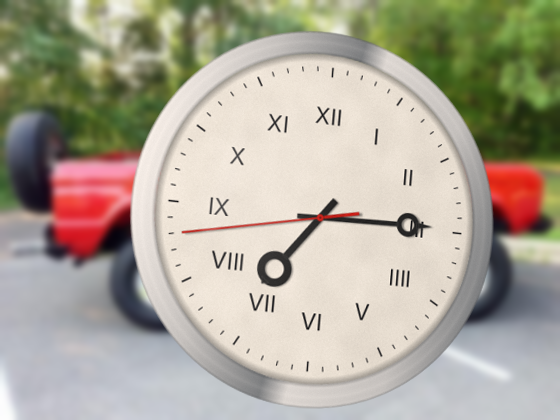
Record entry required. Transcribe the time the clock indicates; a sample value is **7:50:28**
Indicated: **7:14:43**
